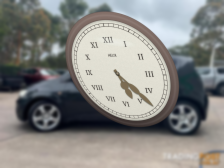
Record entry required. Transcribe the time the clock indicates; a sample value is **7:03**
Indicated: **5:23**
